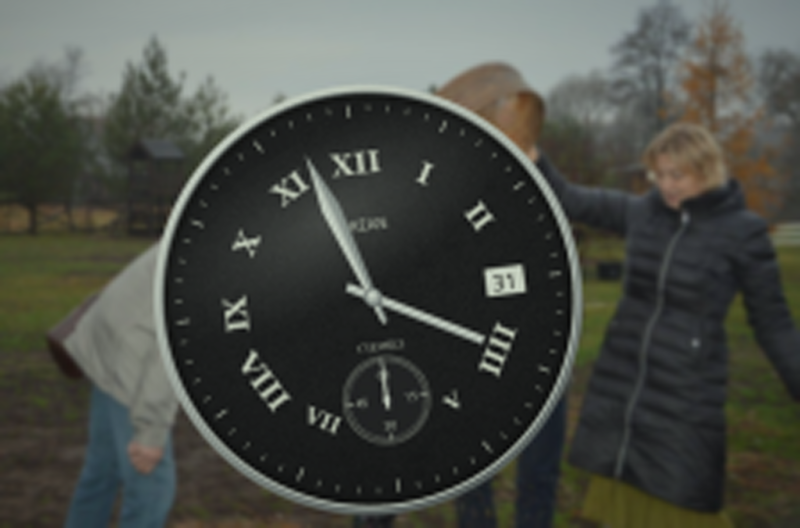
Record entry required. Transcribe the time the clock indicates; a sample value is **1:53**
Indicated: **3:57**
